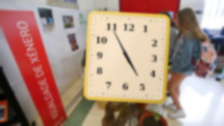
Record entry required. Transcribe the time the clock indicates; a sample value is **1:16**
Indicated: **4:55**
